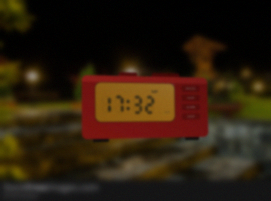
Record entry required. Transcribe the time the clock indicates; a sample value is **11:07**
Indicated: **17:32**
